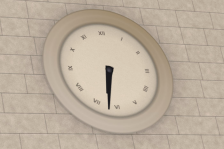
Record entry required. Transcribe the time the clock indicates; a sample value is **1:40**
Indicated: **6:32**
